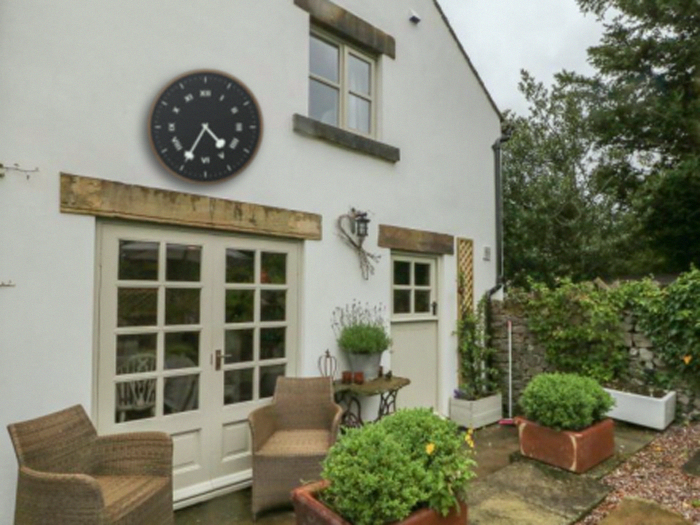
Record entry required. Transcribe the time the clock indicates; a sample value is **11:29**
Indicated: **4:35**
